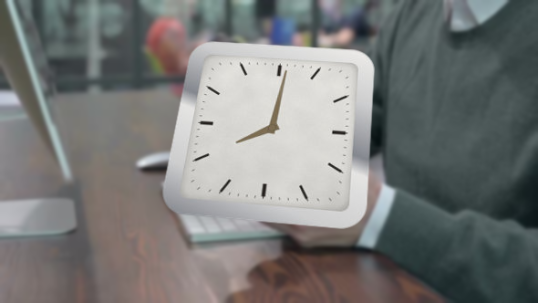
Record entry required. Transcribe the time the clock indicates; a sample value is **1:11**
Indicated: **8:01**
